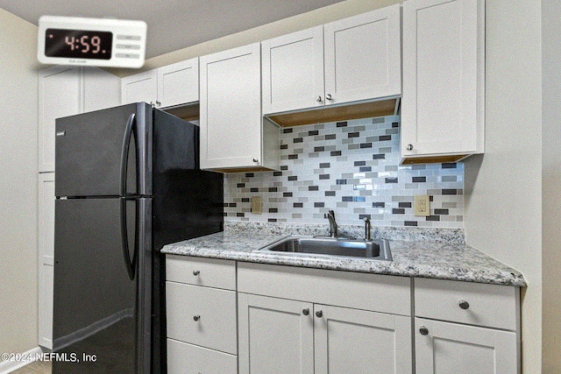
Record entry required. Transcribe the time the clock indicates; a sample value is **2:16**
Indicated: **4:59**
